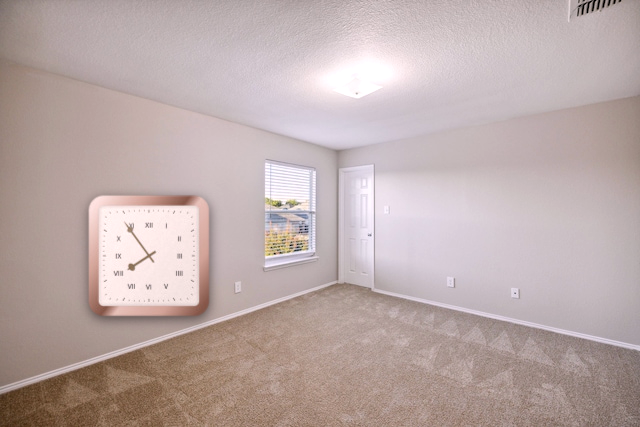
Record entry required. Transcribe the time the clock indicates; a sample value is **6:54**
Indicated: **7:54**
